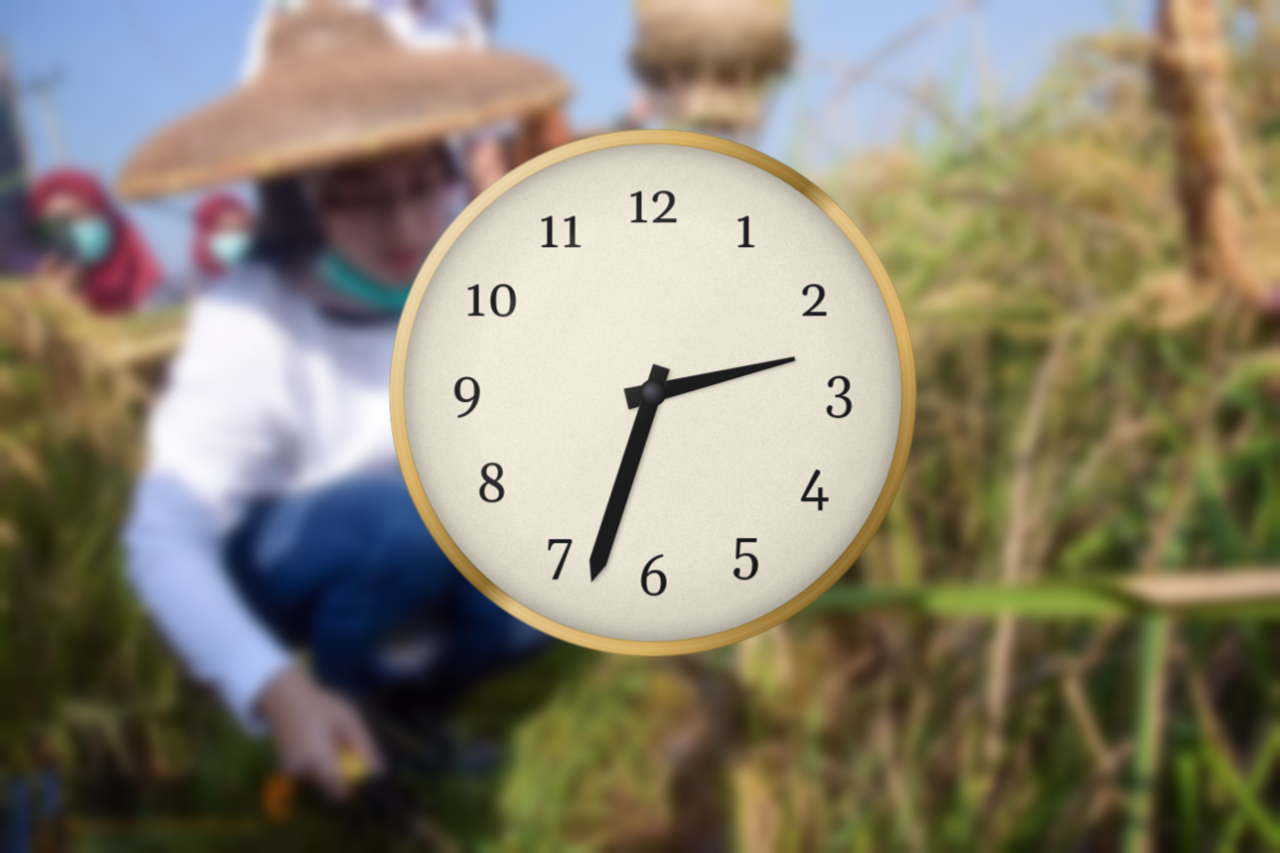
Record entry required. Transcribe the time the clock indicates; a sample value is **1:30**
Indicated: **2:33**
